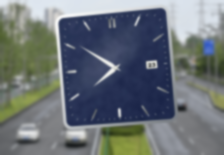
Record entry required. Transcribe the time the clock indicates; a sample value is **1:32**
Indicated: **7:51**
